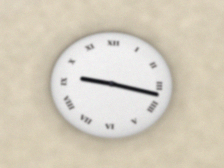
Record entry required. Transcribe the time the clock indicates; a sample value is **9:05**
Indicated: **9:17**
